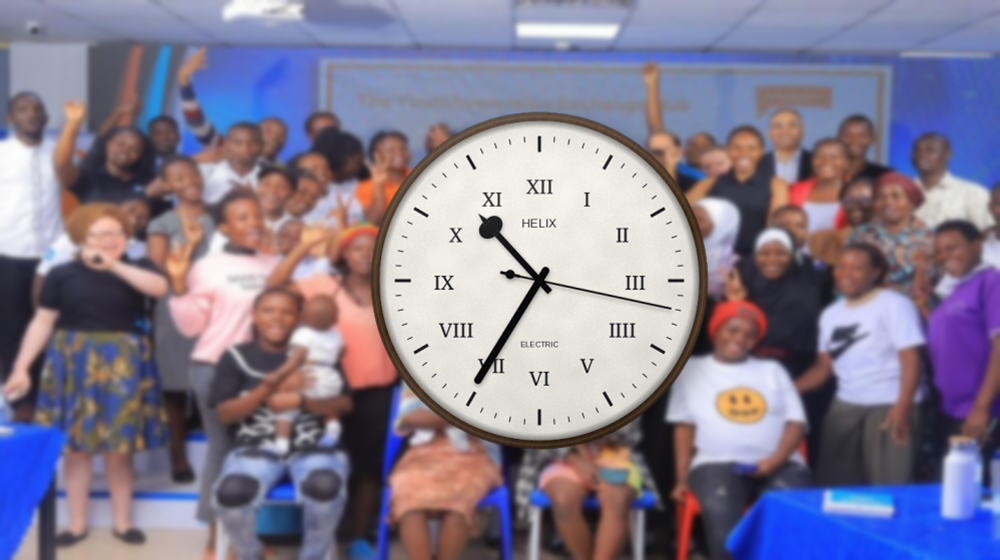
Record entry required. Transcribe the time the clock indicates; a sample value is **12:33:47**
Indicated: **10:35:17**
